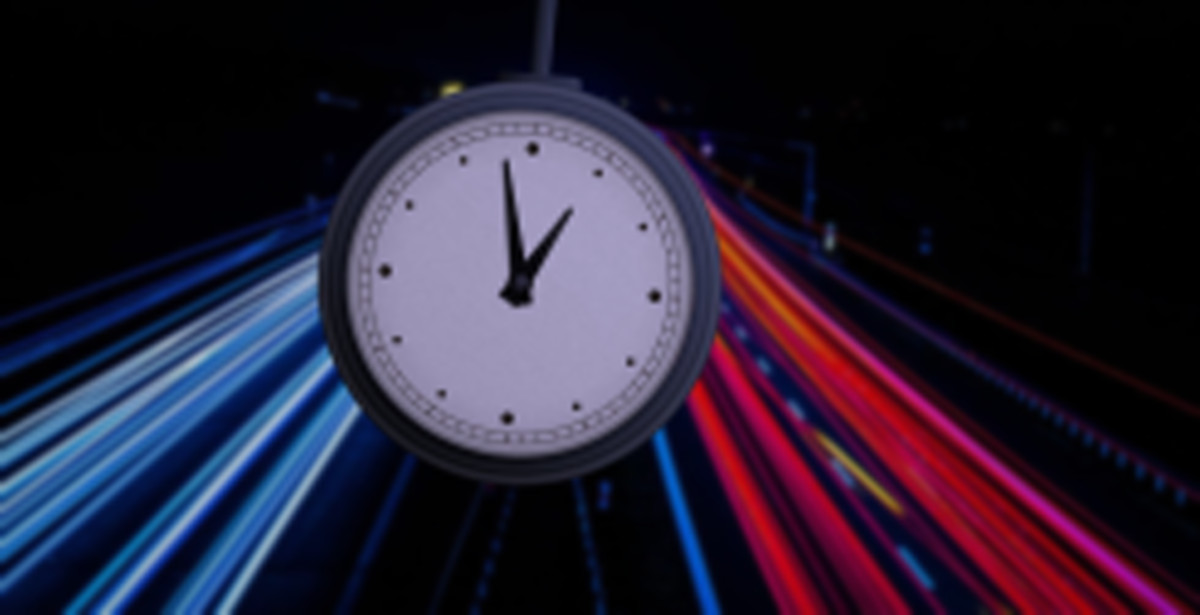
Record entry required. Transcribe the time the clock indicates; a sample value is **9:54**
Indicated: **12:58**
